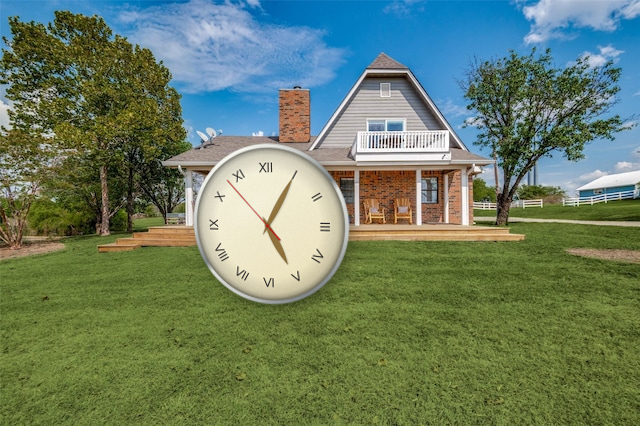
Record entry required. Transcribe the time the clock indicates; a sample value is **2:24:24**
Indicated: **5:04:53**
